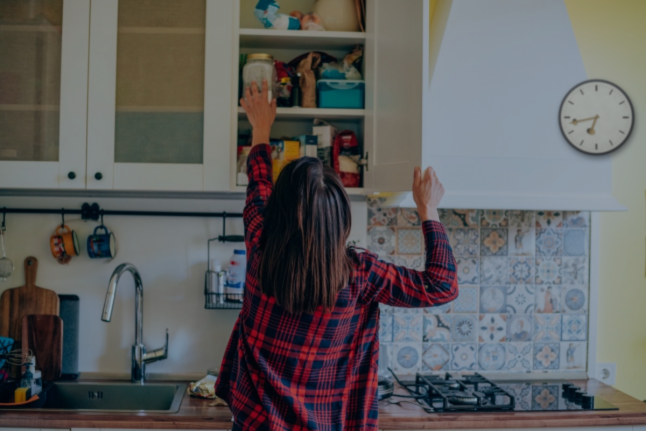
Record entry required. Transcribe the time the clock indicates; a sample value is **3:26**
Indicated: **6:43**
